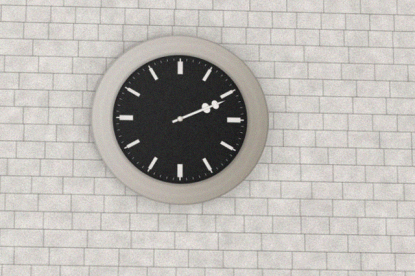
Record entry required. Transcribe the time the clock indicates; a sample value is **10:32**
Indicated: **2:11**
